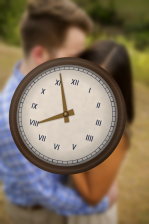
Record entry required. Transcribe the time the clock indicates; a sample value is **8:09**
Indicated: **7:56**
